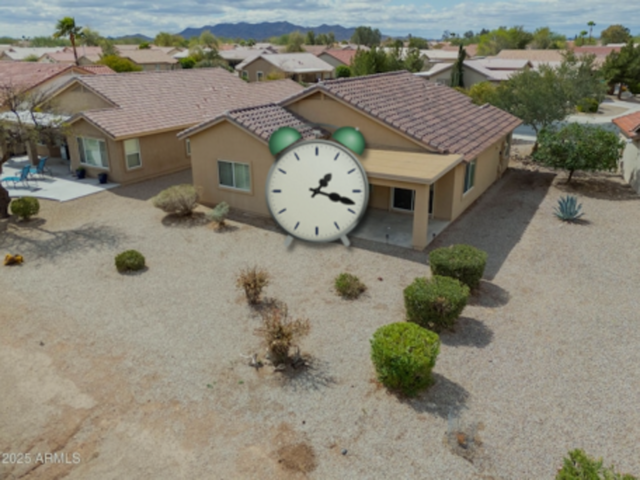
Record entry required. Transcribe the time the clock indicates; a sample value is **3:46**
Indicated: **1:18**
